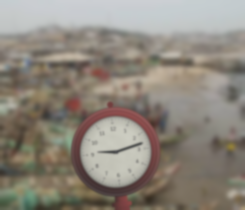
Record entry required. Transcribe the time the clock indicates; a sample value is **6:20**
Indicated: **9:13**
